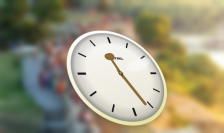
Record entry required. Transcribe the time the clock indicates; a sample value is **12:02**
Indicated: **11:26**
